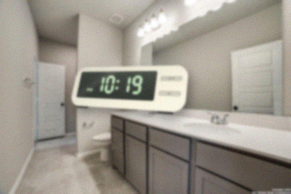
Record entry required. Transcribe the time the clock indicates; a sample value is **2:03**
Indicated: **10:19**
